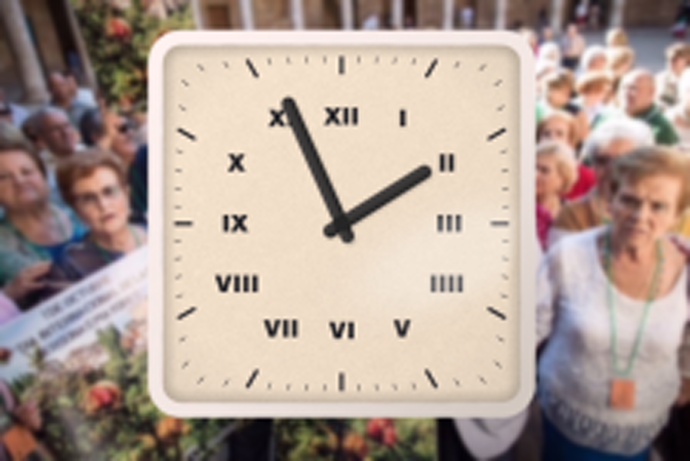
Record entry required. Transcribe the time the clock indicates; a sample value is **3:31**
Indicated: **1:56**
